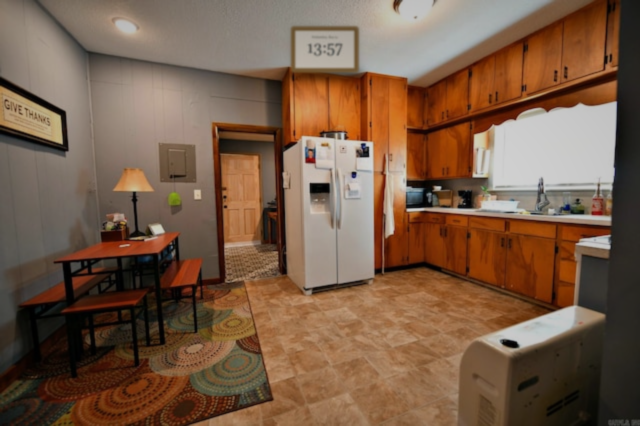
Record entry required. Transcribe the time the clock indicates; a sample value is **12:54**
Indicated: **13:57**
